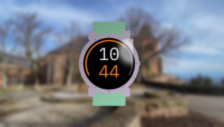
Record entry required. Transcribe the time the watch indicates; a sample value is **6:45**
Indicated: **10:44**
